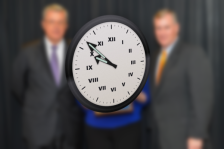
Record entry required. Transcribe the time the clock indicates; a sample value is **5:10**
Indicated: **9:52**
